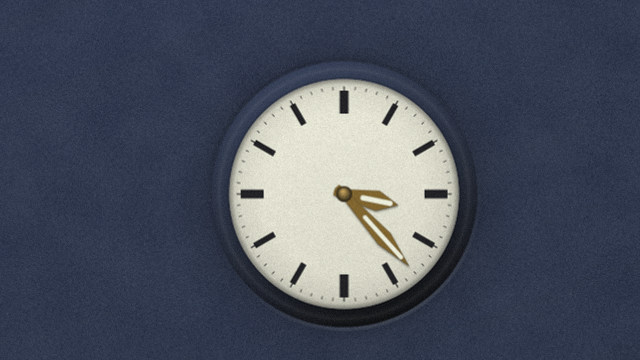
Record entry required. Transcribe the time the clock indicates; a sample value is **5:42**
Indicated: **3:23**
